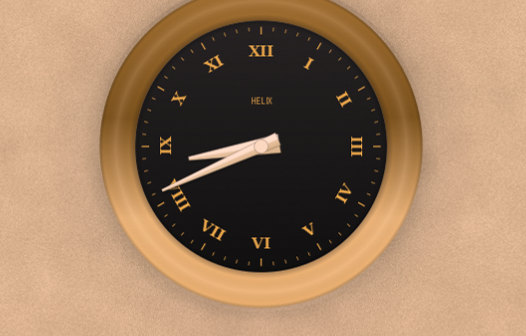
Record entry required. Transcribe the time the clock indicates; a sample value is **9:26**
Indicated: **8:41**
